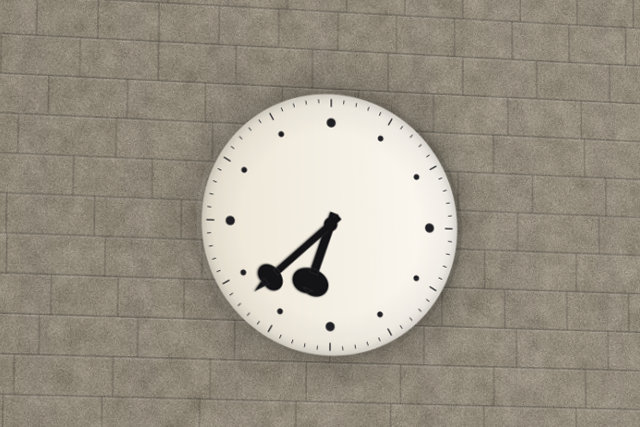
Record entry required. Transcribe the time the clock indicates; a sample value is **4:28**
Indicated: **6:38**
